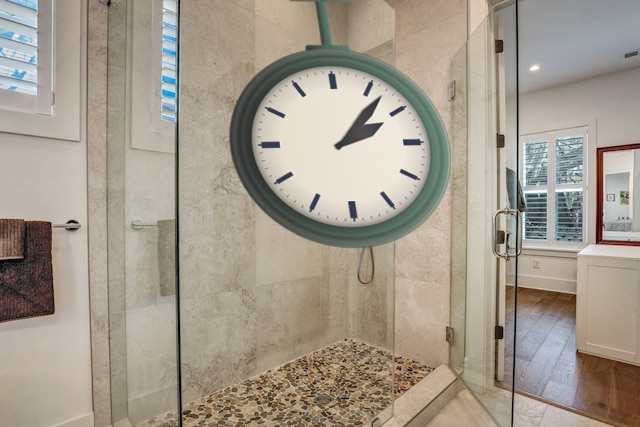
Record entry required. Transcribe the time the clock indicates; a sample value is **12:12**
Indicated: **2:07**
